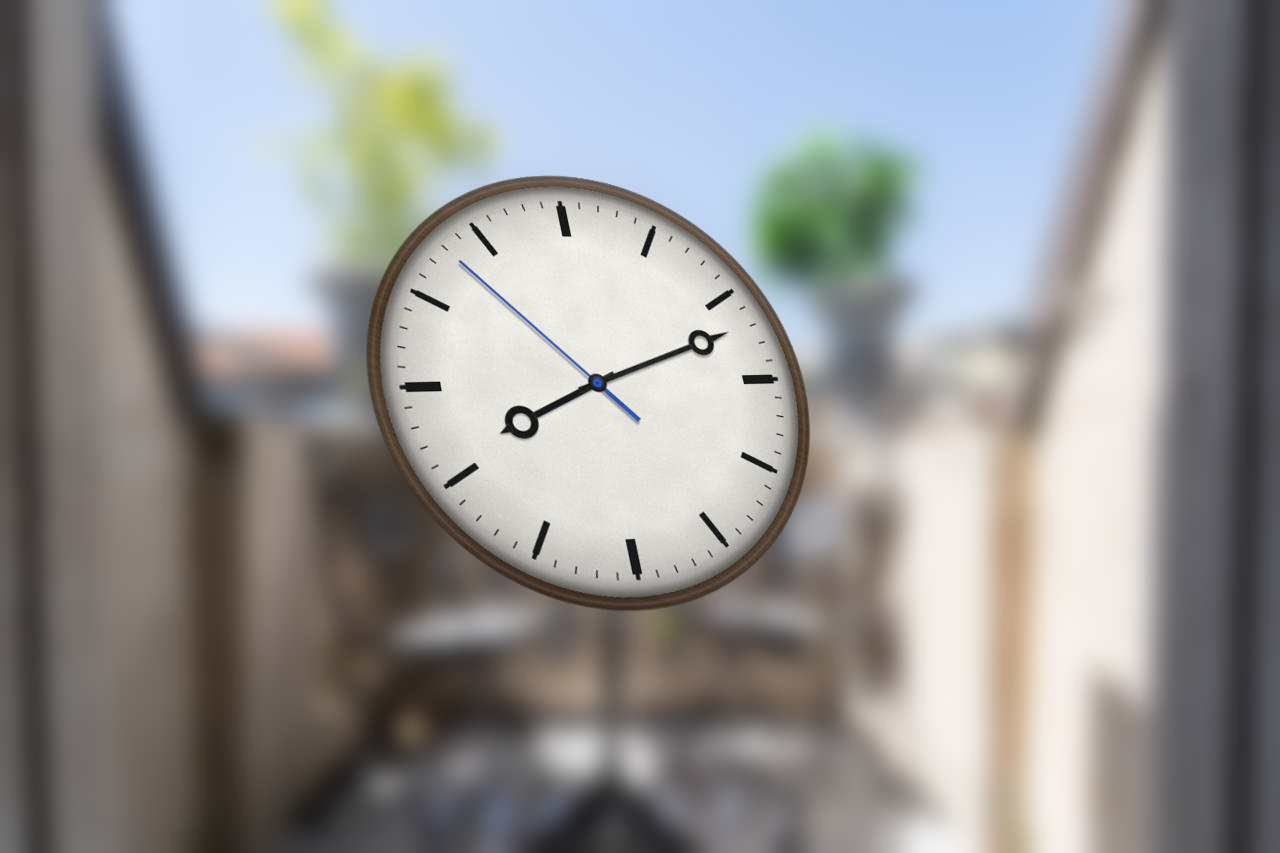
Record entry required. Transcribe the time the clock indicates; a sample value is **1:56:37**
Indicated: **8:11:53**
